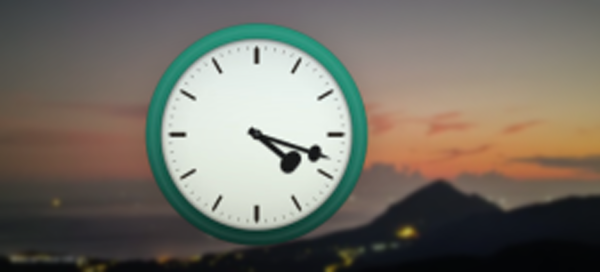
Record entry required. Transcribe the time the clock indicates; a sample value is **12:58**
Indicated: **4:18**
